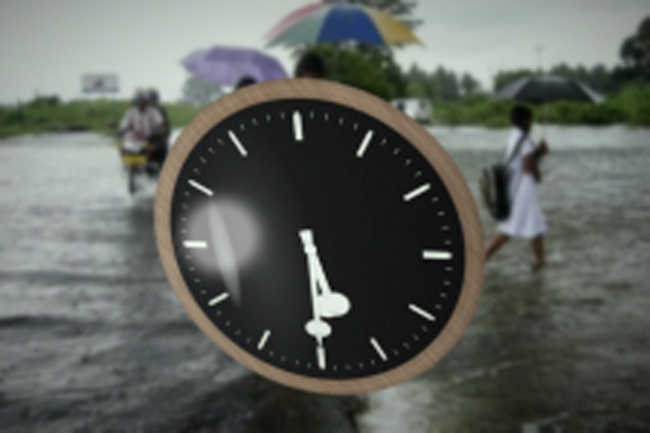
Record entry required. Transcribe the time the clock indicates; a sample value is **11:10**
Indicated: **5:30**
